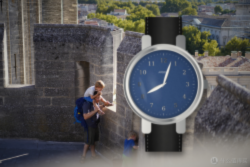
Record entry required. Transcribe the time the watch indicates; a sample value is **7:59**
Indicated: **8:03**
